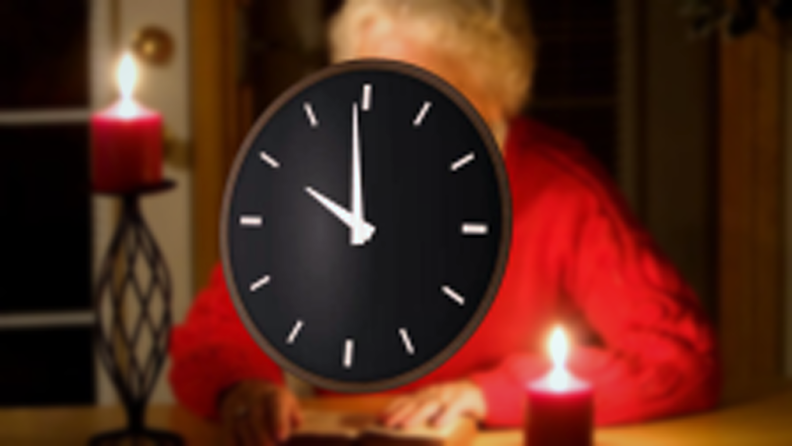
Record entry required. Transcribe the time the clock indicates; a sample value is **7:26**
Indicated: **9:59**
